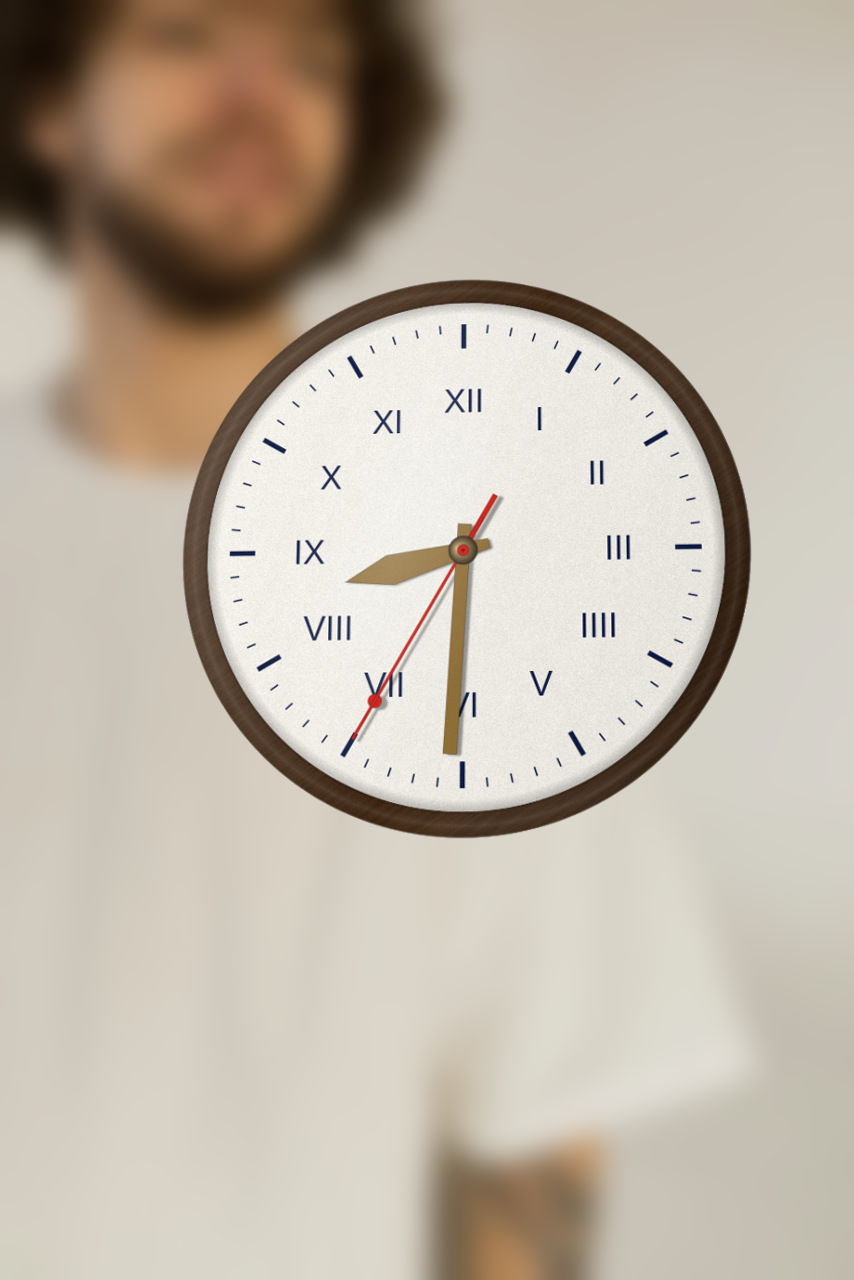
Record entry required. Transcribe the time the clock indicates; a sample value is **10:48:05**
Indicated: **8:30:35**
